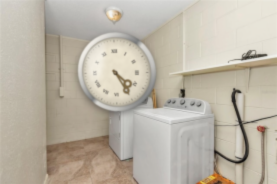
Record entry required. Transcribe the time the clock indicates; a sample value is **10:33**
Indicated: **4:25**
